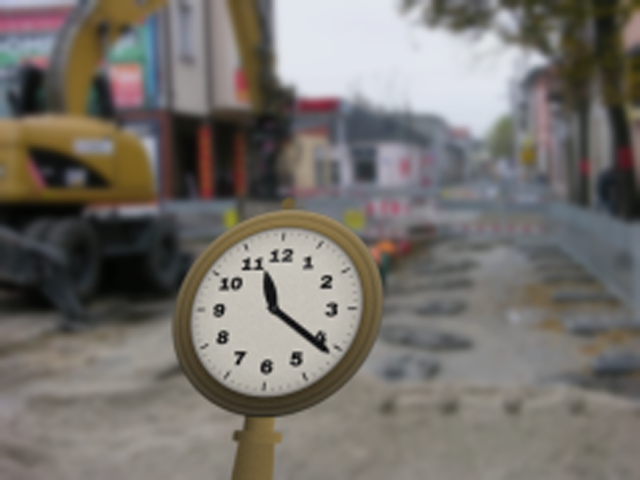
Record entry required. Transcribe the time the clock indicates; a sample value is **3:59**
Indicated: **11:21**
